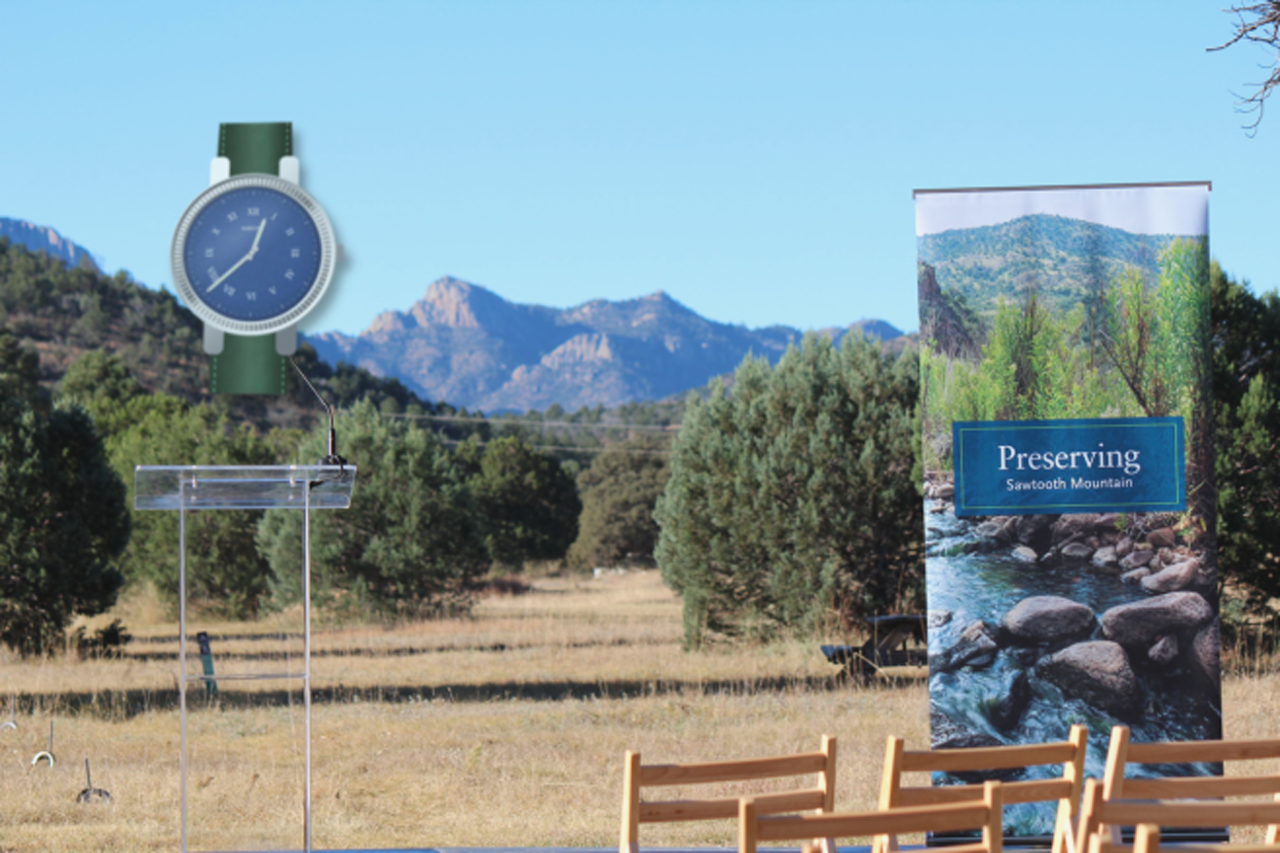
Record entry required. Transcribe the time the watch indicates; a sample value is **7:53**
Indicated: **12:38**
